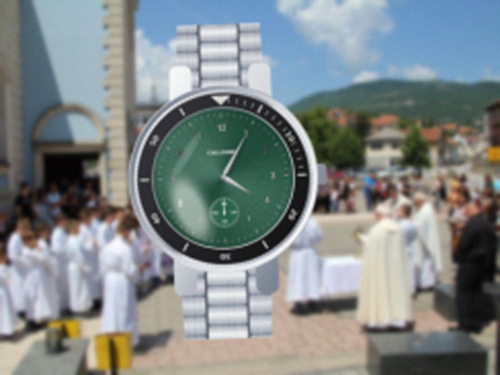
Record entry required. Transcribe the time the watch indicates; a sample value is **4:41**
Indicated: **4:05**
